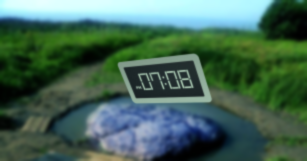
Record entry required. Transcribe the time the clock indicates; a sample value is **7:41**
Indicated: **7:08**
